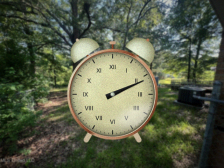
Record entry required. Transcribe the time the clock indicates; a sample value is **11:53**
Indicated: **2:11**
